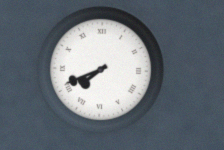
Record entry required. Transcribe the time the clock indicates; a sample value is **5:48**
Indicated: **7:41**
